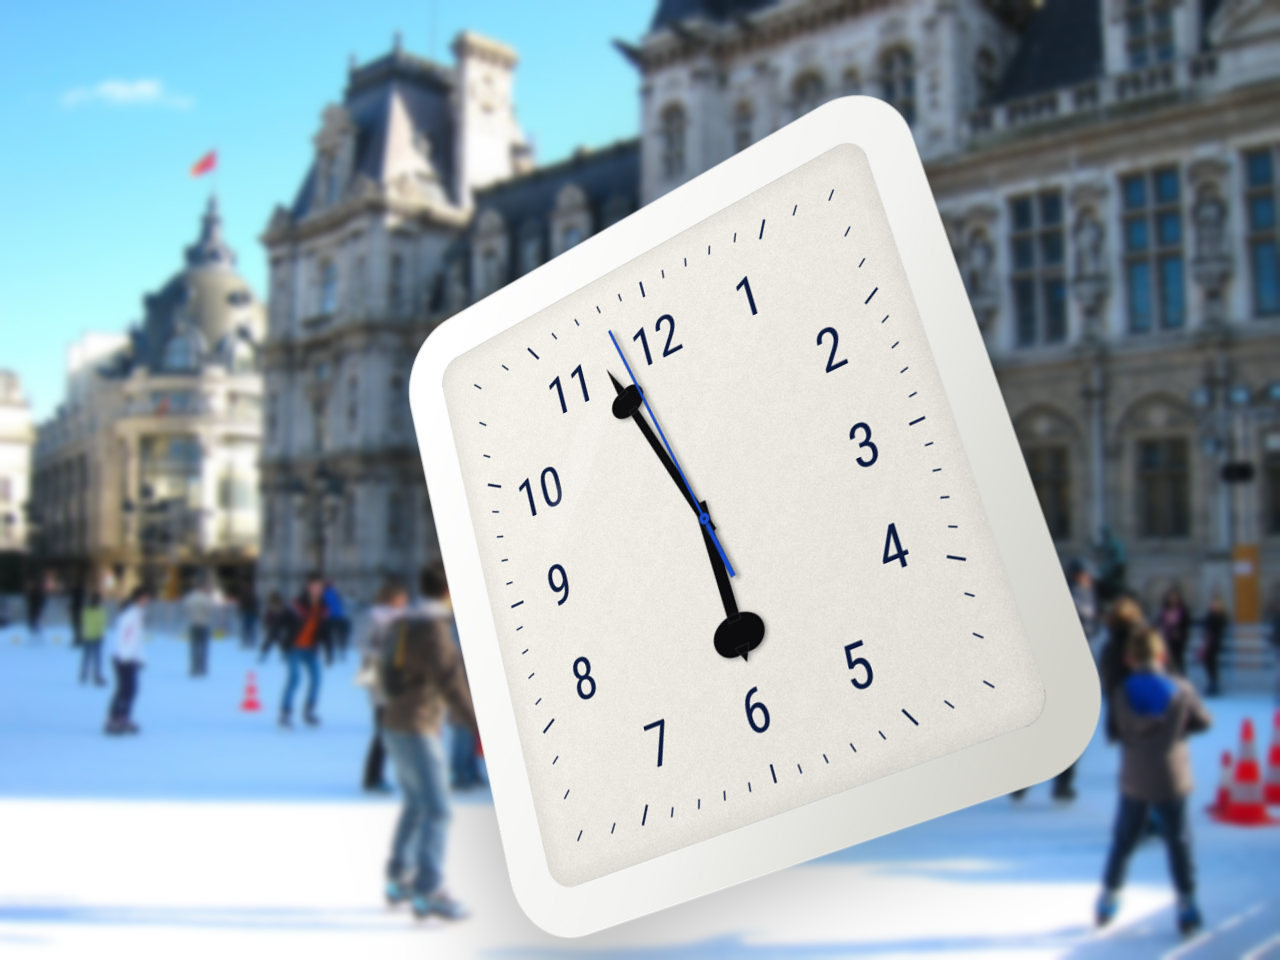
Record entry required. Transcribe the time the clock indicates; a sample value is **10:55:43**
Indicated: **5:56:58**
